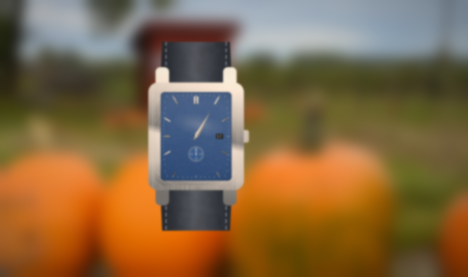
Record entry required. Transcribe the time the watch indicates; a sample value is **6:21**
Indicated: **1:05**
